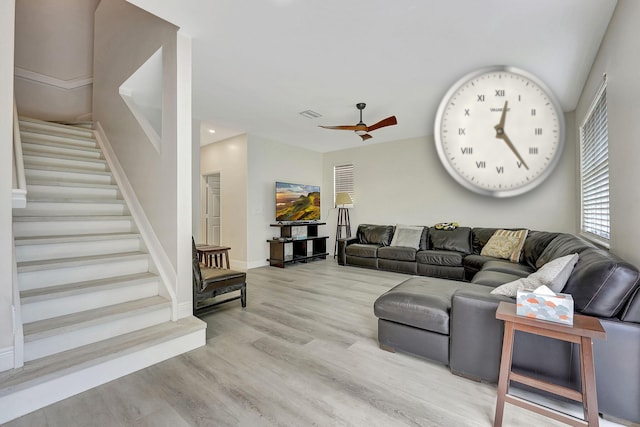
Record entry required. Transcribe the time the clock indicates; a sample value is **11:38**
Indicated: **12:24**
